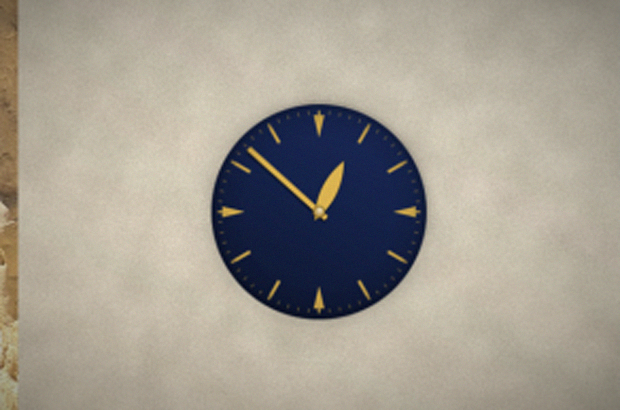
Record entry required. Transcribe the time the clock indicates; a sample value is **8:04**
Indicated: **12:52**
